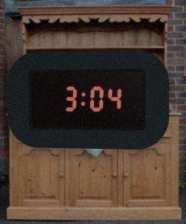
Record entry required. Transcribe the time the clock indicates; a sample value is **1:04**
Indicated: **3:04**
